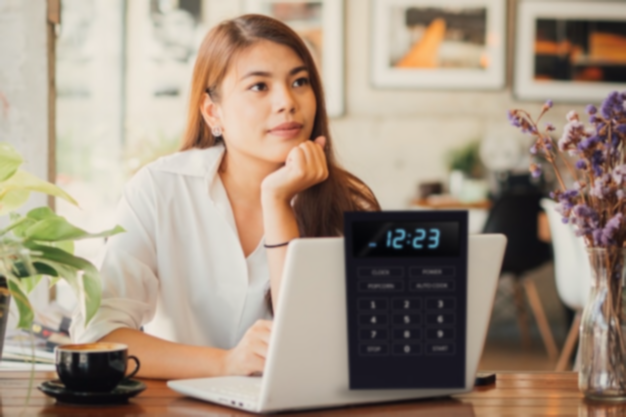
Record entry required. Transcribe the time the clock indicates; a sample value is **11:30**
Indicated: **12:23**
